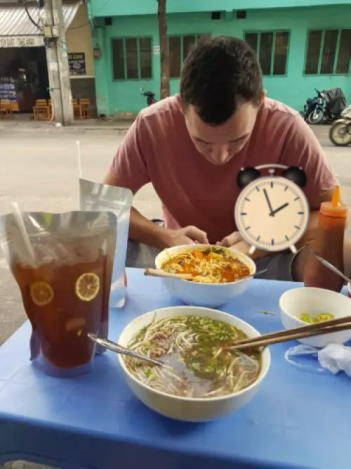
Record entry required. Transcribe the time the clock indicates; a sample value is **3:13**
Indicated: **1:57**
